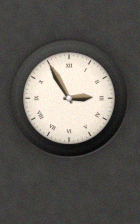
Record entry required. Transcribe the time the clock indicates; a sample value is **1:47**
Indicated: **2:55**
